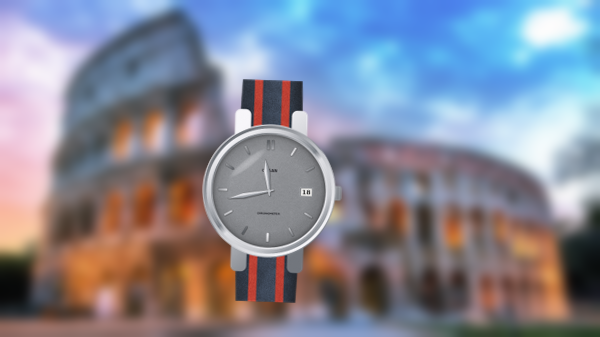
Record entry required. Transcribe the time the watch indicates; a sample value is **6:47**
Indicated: **11:43**
